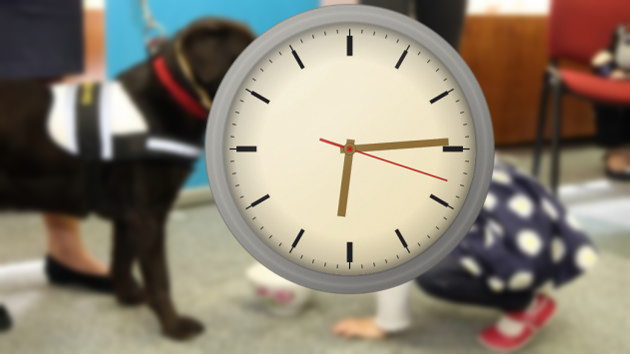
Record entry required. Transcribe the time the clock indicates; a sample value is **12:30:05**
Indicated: **6:14:18**
